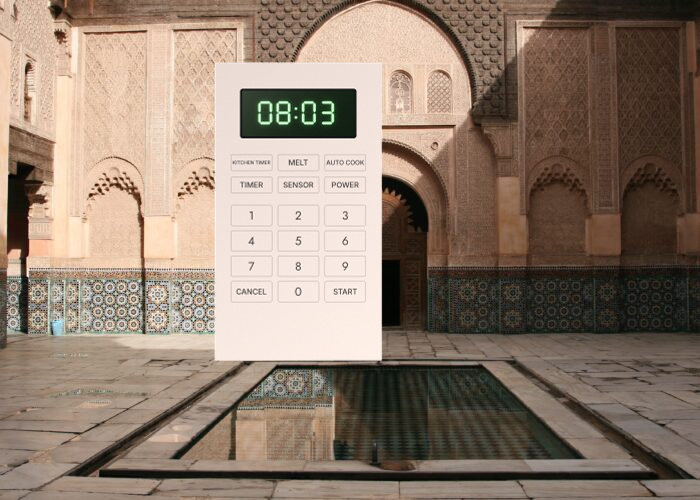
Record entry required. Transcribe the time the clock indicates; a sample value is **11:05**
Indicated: **8:03**
